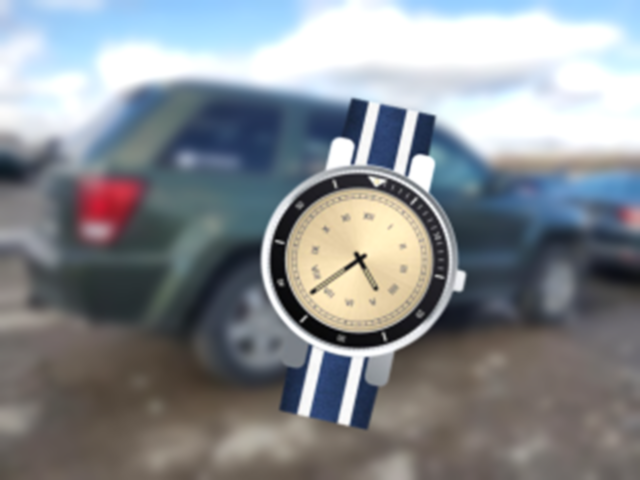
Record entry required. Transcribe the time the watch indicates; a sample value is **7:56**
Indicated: **4:37**
